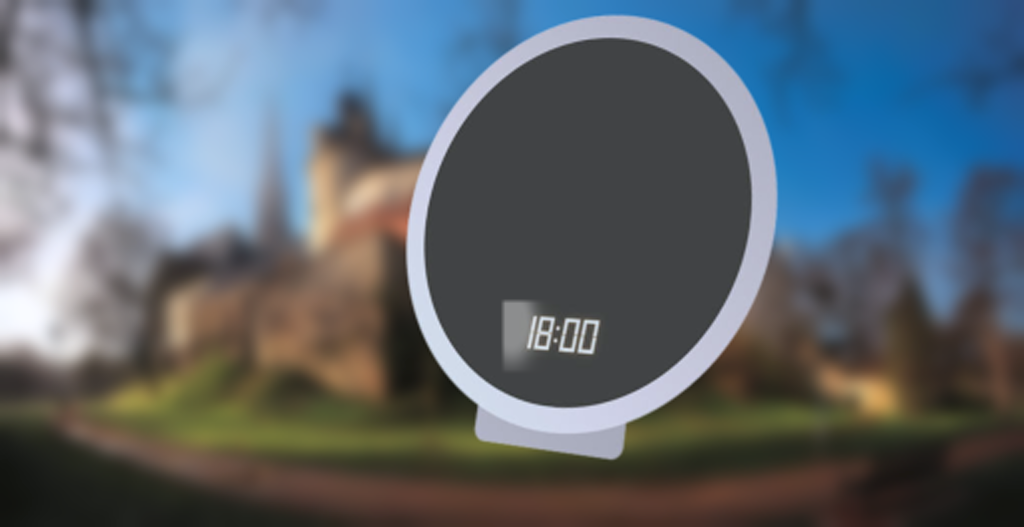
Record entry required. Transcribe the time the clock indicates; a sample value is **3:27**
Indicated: **18:00**
